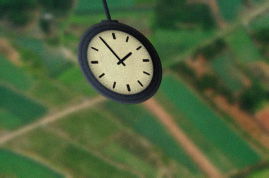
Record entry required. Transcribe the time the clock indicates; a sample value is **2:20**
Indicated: **1:55**
